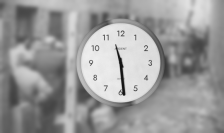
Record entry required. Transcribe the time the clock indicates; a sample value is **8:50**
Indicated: **11:29**
